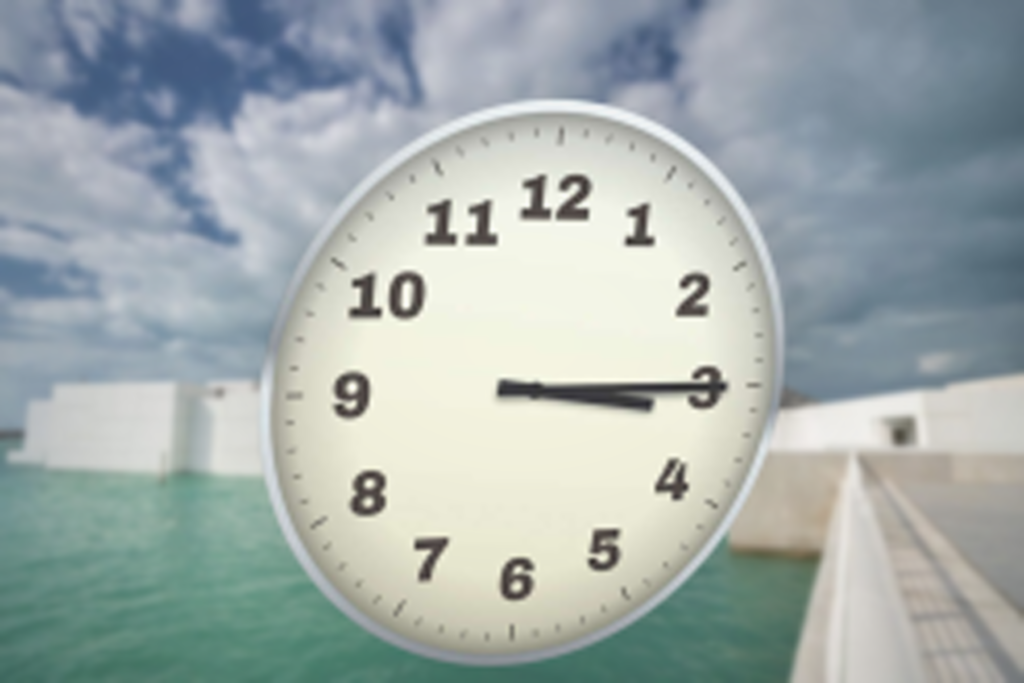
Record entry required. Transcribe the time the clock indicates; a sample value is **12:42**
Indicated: **3:15**
